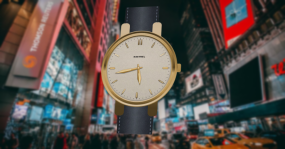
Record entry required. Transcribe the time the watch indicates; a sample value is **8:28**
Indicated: **5:43**
